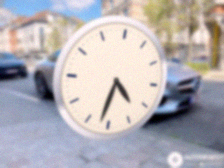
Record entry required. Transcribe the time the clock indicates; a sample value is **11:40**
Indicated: **4:32**
